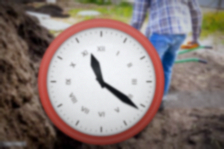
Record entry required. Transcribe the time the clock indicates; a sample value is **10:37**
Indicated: **11:21**
